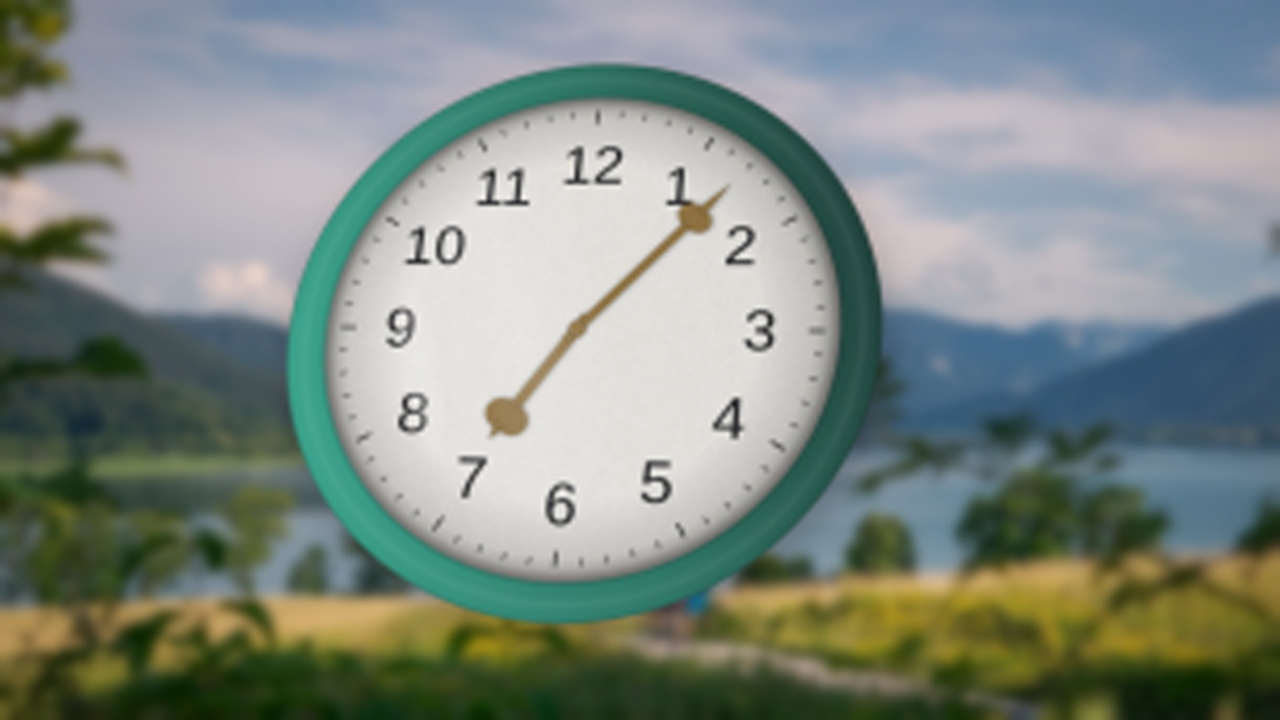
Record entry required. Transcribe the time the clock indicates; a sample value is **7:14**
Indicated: **7:07**
